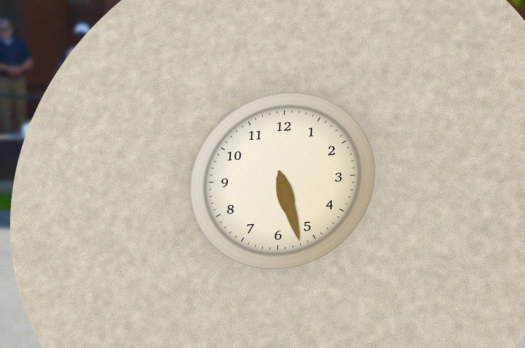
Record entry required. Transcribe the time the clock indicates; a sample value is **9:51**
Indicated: **5:27**
